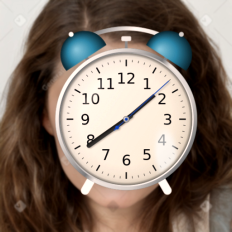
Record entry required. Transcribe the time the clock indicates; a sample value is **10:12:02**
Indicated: **1:39:08**
